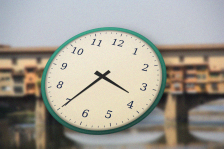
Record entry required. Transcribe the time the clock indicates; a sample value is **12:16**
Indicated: **3:35**
